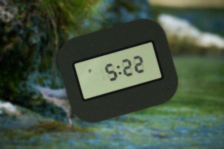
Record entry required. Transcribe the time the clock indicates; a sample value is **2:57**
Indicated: **5:22**
